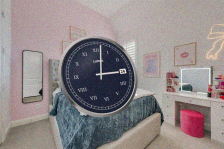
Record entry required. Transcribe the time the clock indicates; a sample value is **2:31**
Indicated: **3:02**
